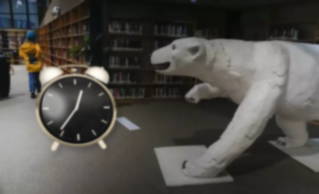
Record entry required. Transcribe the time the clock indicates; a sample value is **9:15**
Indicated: **12:36**
